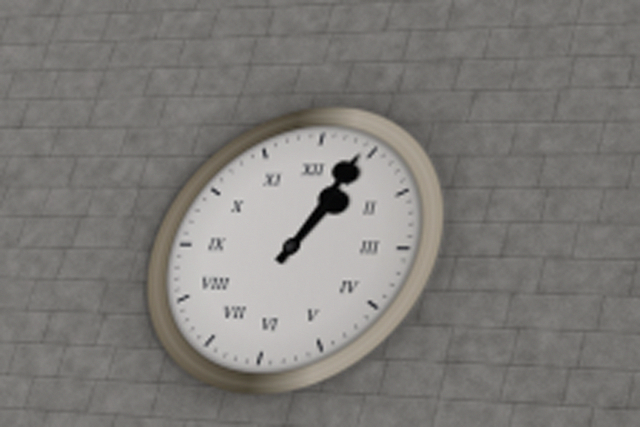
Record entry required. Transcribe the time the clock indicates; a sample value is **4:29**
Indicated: **1:04**
